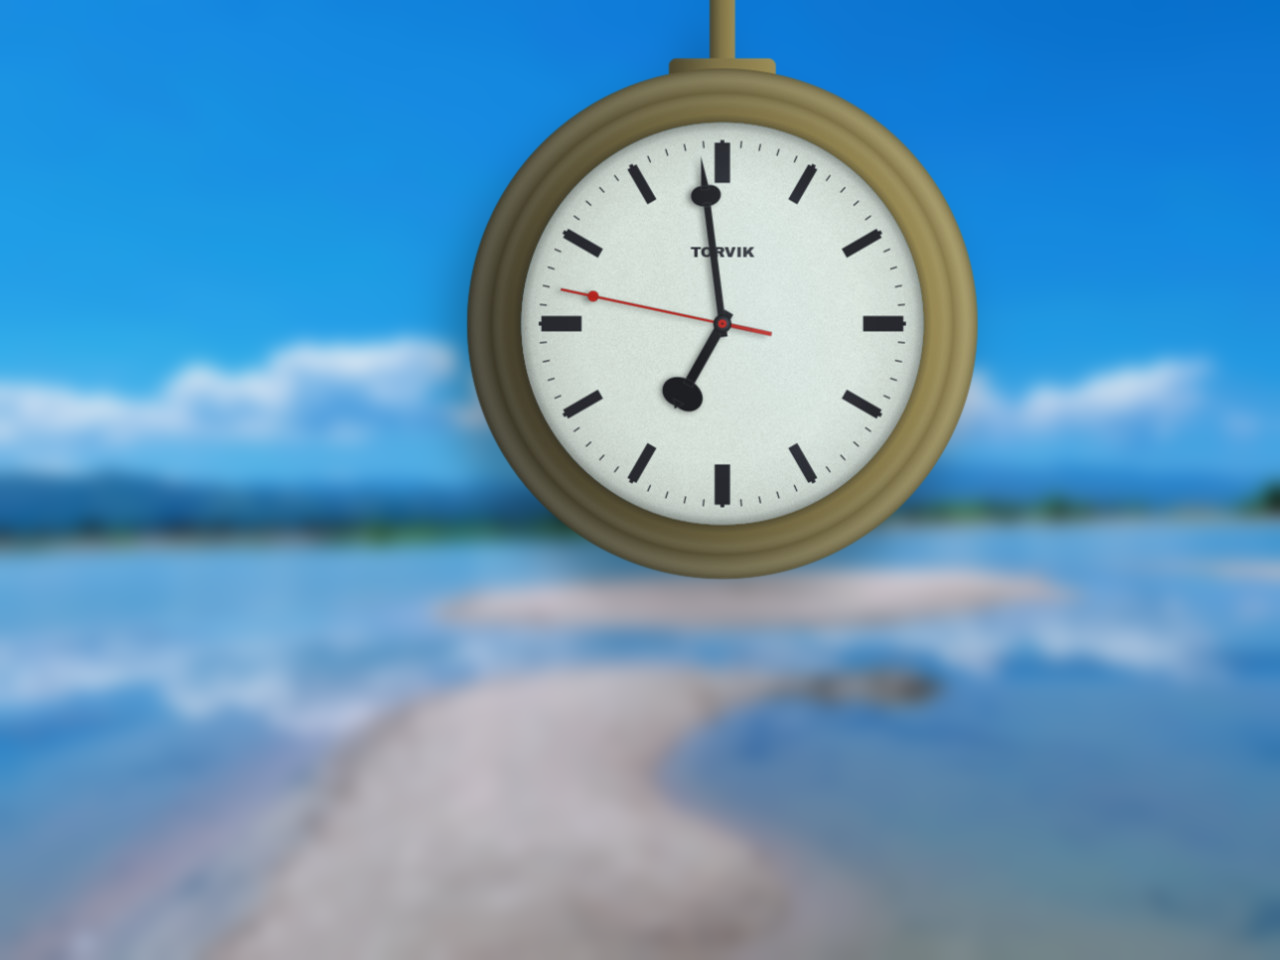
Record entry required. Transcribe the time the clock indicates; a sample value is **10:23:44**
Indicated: **6:58:47**
